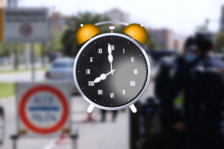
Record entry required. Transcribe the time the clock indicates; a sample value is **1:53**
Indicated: **7:59**
